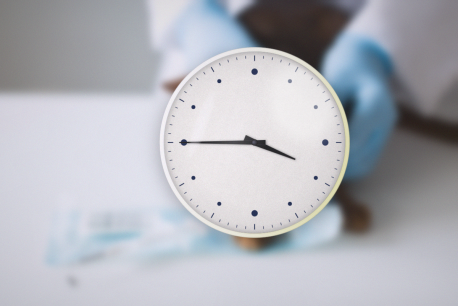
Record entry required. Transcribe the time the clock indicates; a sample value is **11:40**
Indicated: **3:45**
